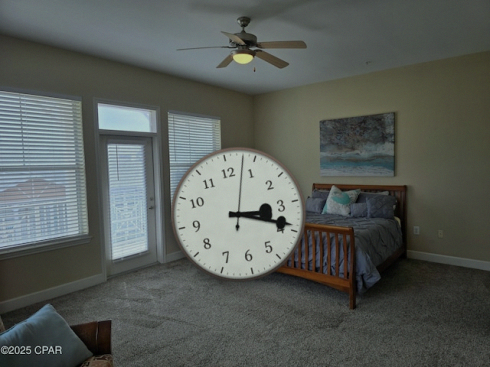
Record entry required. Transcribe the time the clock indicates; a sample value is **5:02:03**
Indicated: **3:19:03**
